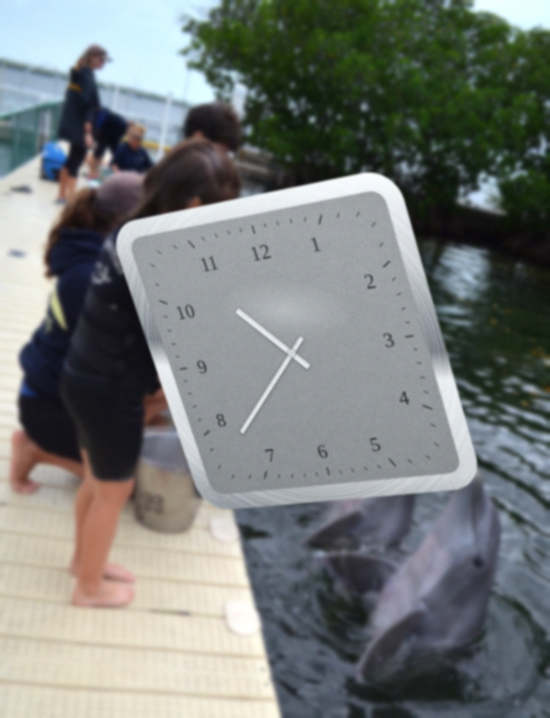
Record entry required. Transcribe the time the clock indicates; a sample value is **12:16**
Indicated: **10:38**
